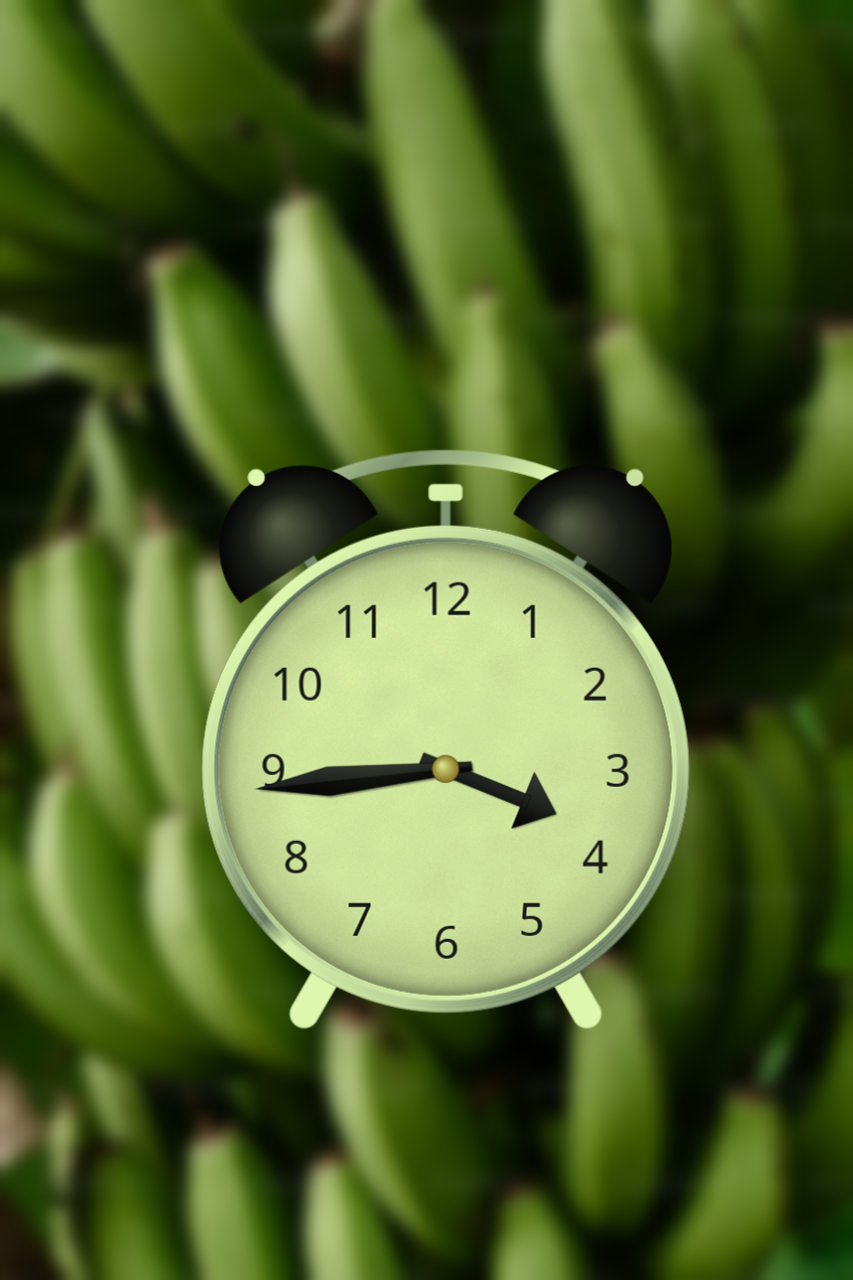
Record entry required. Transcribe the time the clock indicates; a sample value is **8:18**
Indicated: **3:44**
